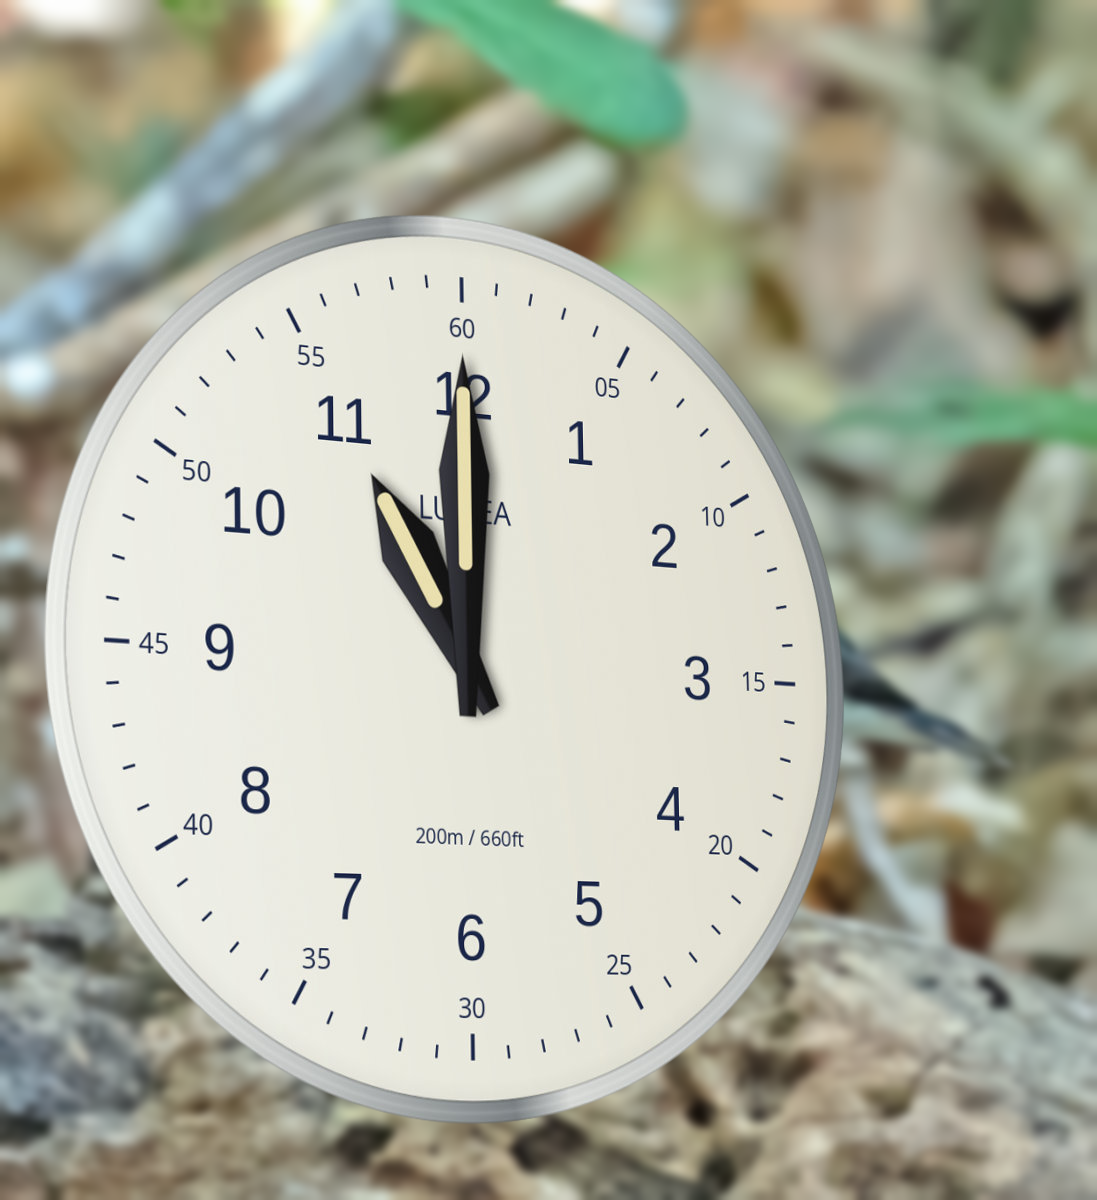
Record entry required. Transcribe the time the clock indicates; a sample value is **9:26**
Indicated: **11:00**
